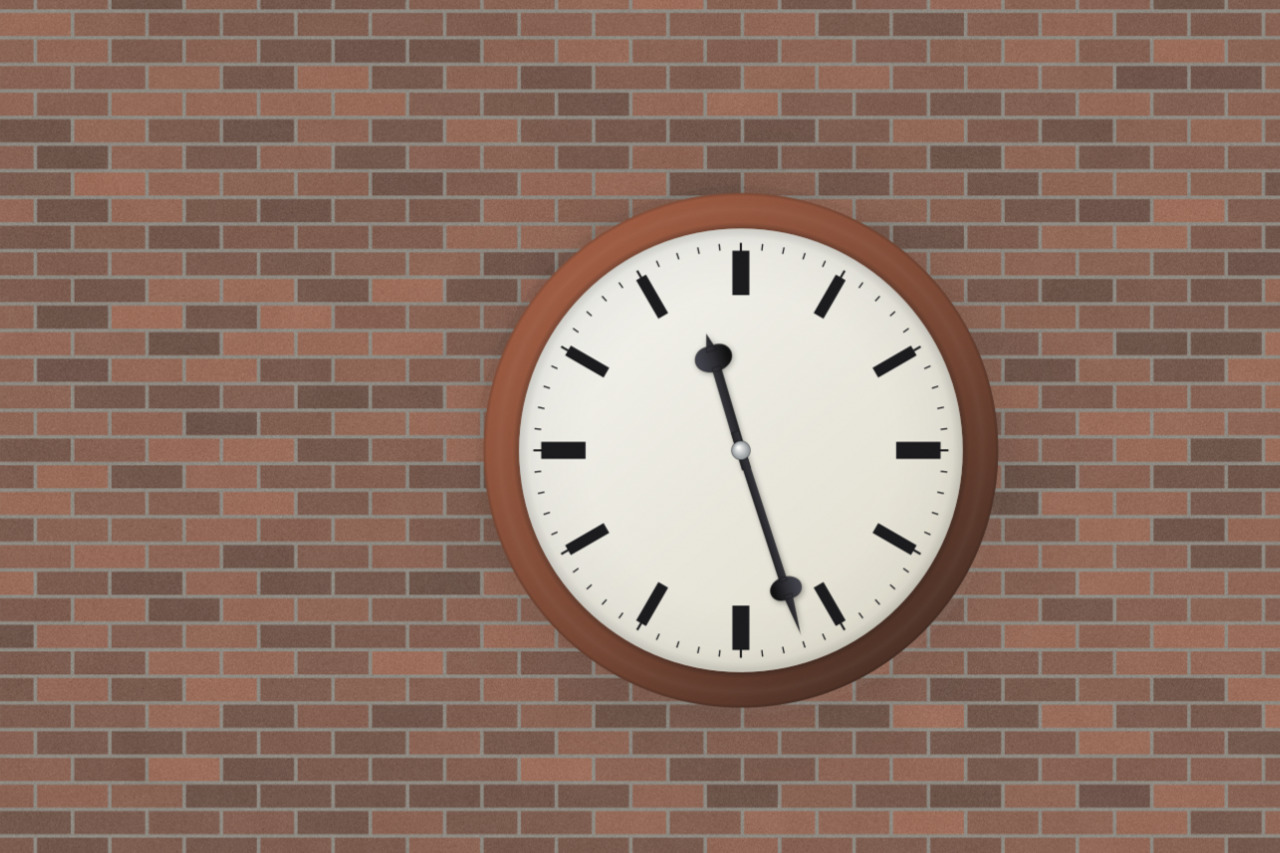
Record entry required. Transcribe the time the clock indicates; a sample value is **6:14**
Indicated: **11:27**
